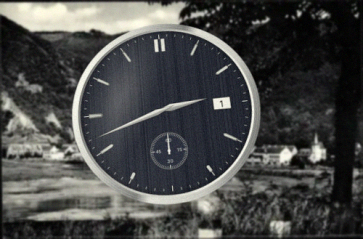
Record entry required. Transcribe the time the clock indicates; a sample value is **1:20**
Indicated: **2:42**
